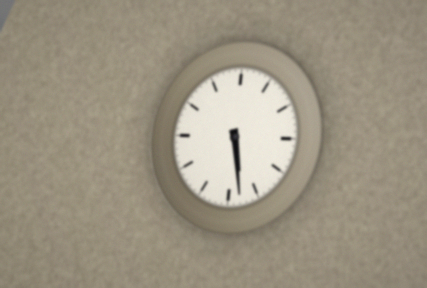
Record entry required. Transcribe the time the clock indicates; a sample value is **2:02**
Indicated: **5:28**
